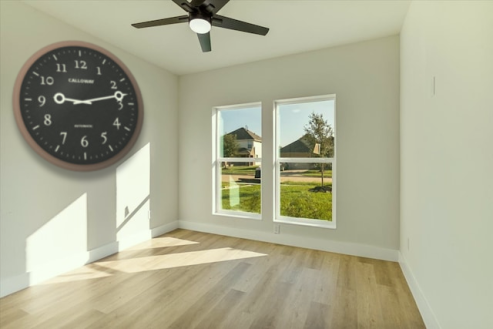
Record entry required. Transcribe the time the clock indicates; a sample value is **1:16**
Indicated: **9:13**
